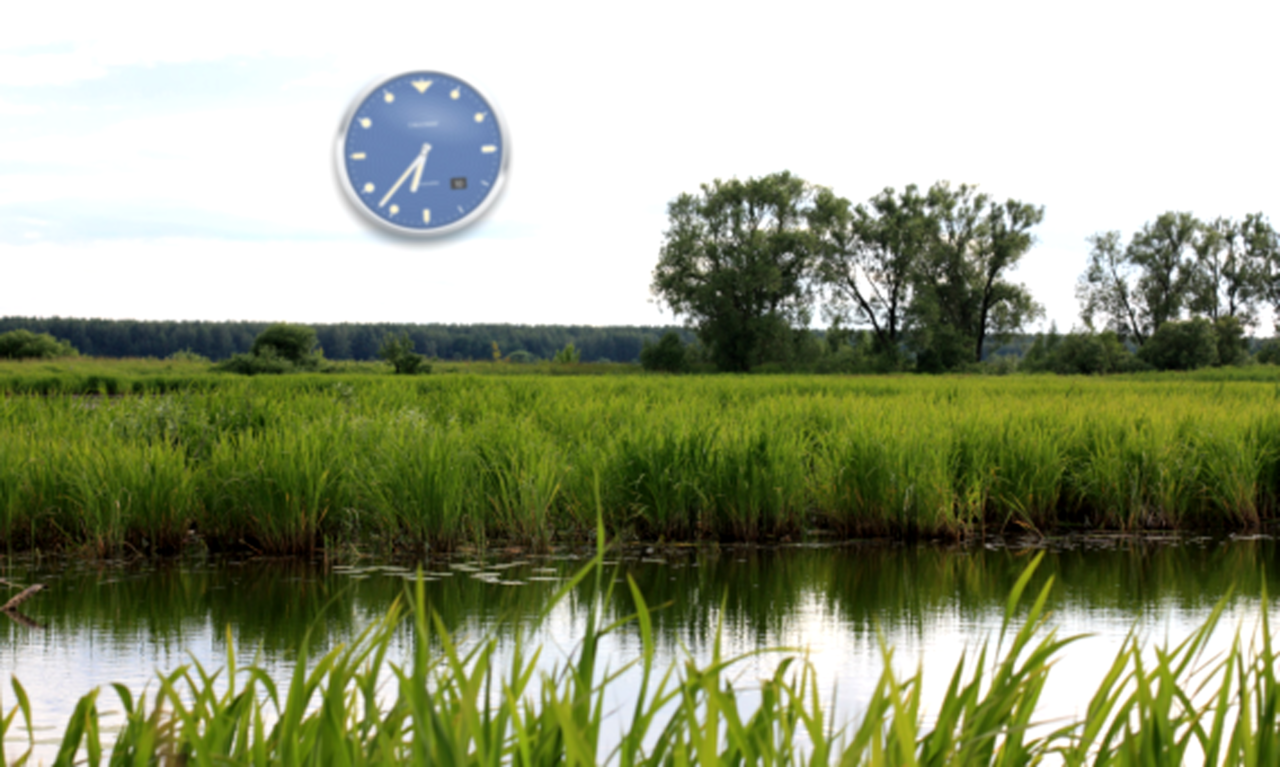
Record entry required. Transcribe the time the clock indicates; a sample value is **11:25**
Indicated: **6:37**
